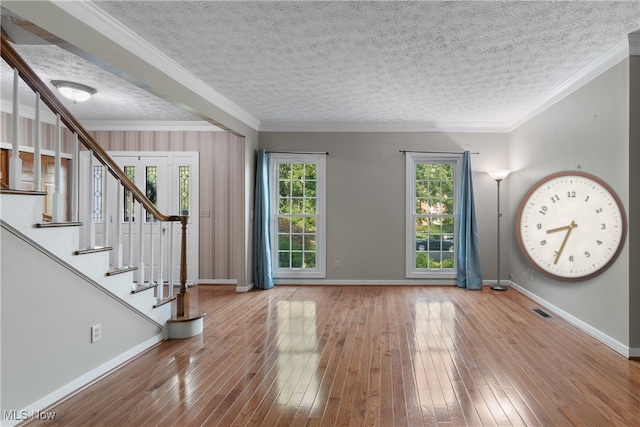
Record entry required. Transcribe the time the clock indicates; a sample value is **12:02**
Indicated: **8:34**
